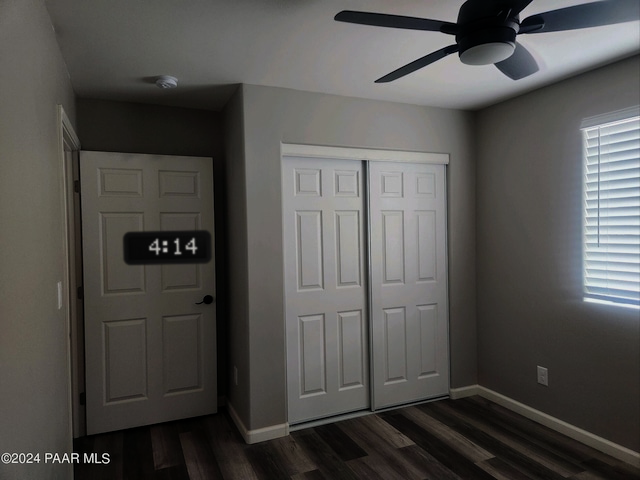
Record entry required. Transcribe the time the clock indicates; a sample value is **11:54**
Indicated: **4:14**
